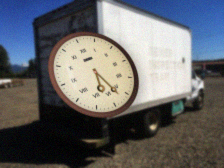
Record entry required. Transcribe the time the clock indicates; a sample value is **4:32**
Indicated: **6:27**
